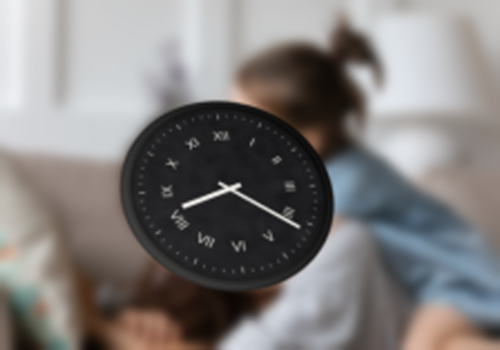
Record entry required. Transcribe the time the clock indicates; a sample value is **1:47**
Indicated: **8:21**
